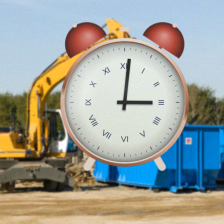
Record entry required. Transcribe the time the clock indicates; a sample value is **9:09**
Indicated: **3:01**
